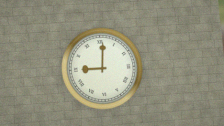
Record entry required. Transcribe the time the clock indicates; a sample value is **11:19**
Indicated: **9:01**
